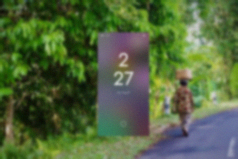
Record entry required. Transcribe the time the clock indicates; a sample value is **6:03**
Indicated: **2:27**
